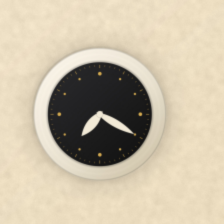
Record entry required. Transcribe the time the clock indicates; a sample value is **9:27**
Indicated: **7:20**
